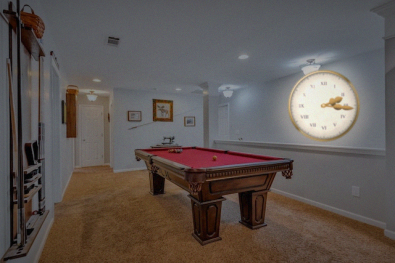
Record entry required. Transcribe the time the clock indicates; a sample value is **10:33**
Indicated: **2:16**
